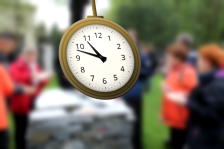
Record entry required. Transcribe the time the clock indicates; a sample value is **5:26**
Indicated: **10:48**
